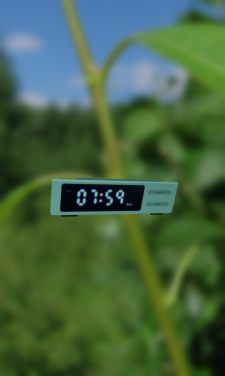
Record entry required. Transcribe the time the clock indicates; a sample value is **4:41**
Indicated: **7:59**
